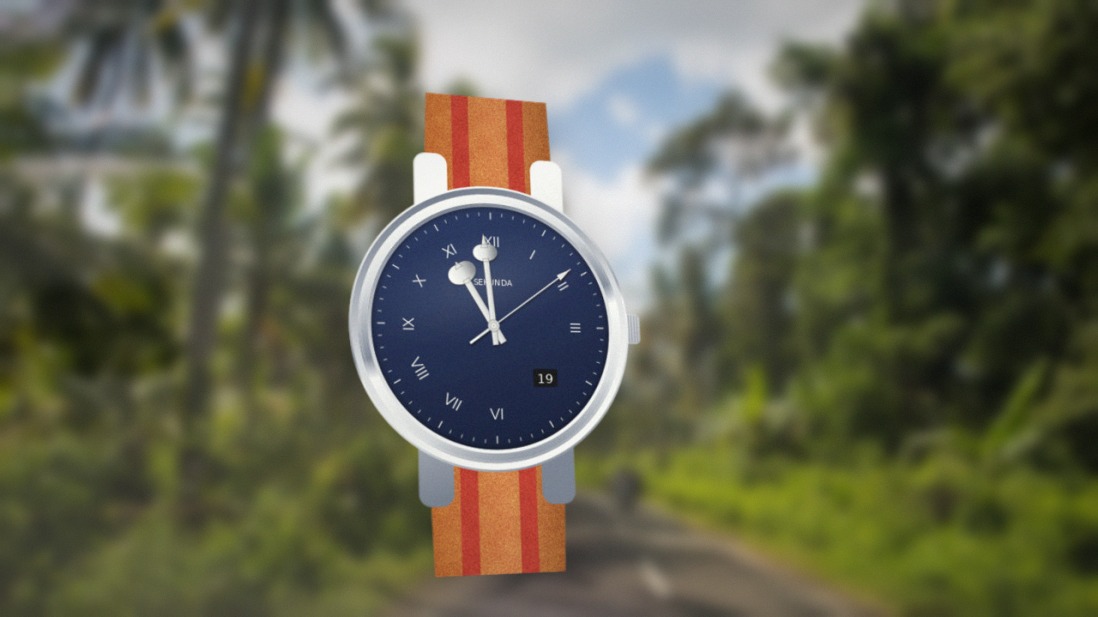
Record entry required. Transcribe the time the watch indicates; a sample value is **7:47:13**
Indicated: **10:59:09**
